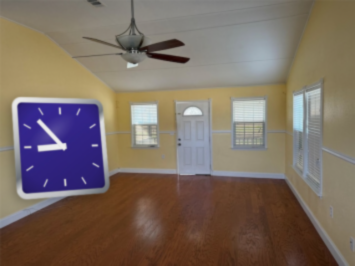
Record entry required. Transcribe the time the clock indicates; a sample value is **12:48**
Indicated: **8:53**
